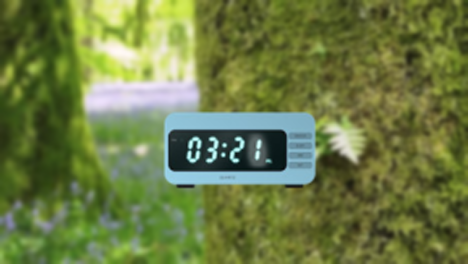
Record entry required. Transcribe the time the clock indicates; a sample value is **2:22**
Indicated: **3:21**
